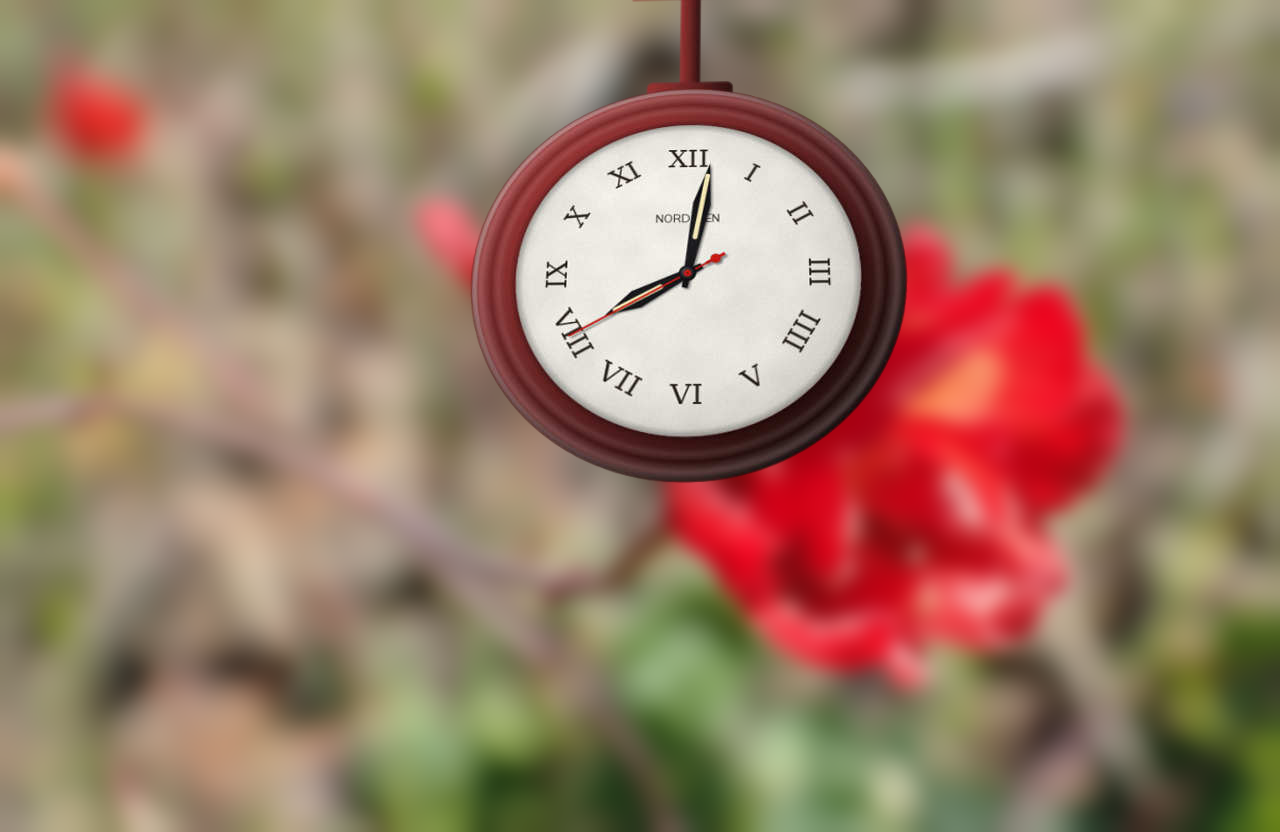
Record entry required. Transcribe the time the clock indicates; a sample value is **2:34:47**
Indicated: **8:01:40**
